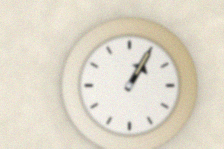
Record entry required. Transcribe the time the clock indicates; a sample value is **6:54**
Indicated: **1:05**
